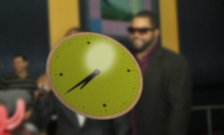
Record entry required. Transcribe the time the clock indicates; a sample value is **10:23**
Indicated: **7:40**
